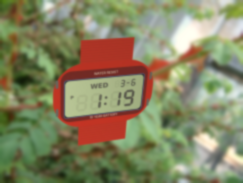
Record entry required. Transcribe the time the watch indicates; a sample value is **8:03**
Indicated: **1:19**
